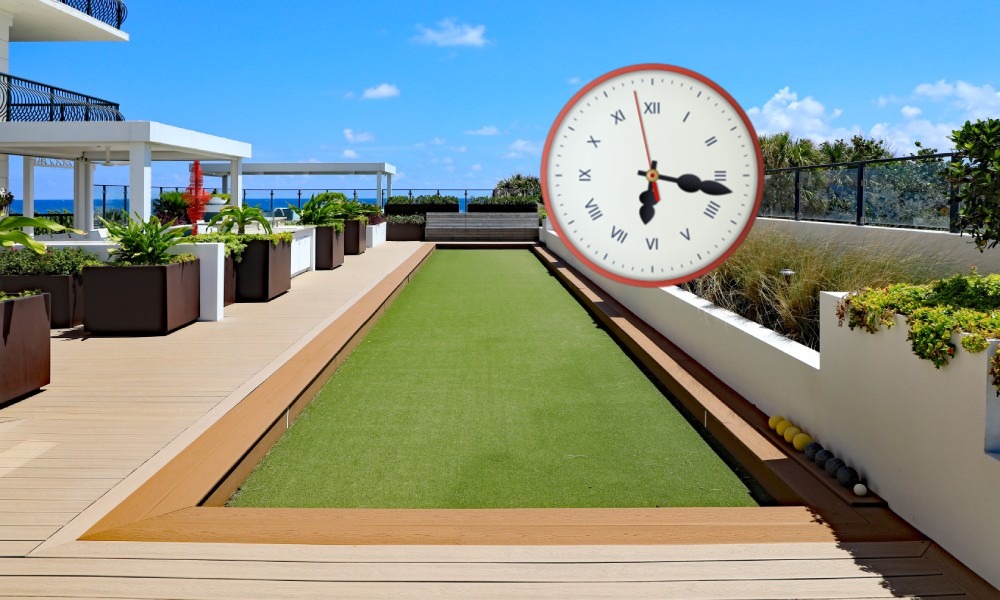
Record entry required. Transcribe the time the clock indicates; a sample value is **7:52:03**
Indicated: **6:16:58**
